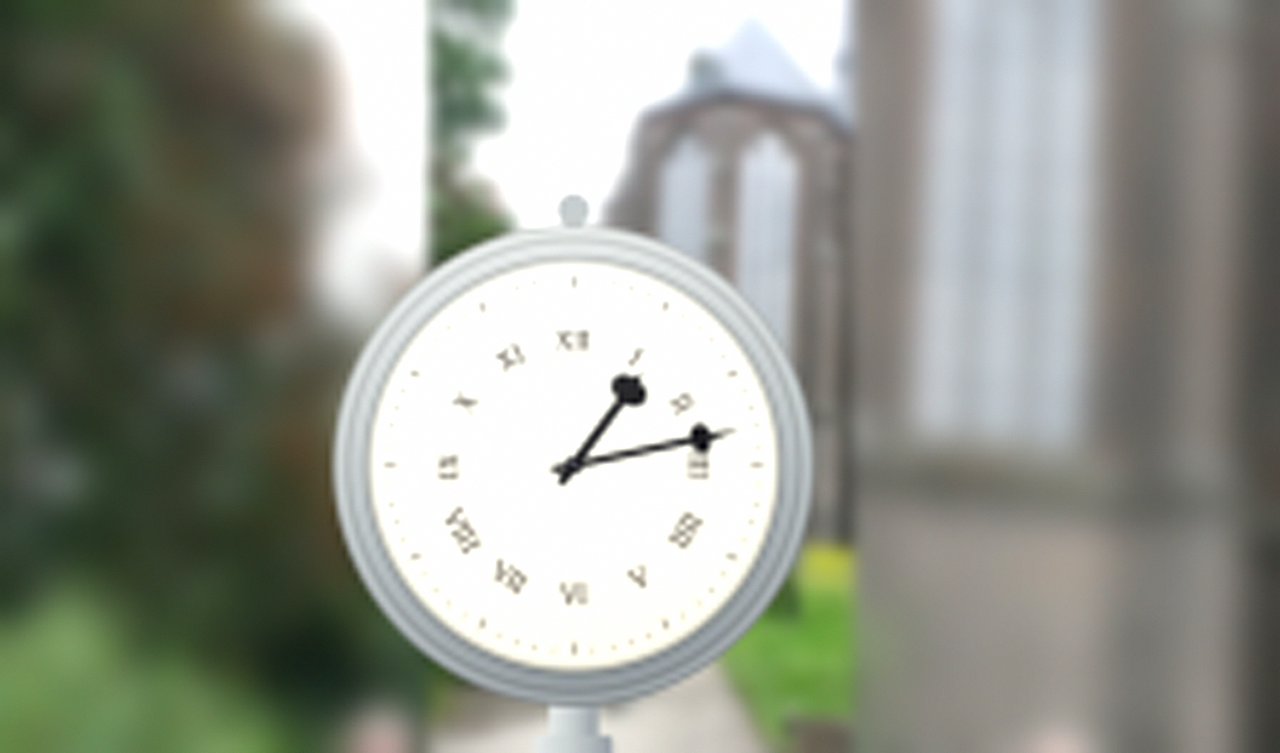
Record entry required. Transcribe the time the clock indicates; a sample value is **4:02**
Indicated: **1:13**
